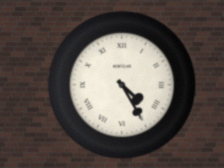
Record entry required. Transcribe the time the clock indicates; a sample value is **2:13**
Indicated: **4:25**
